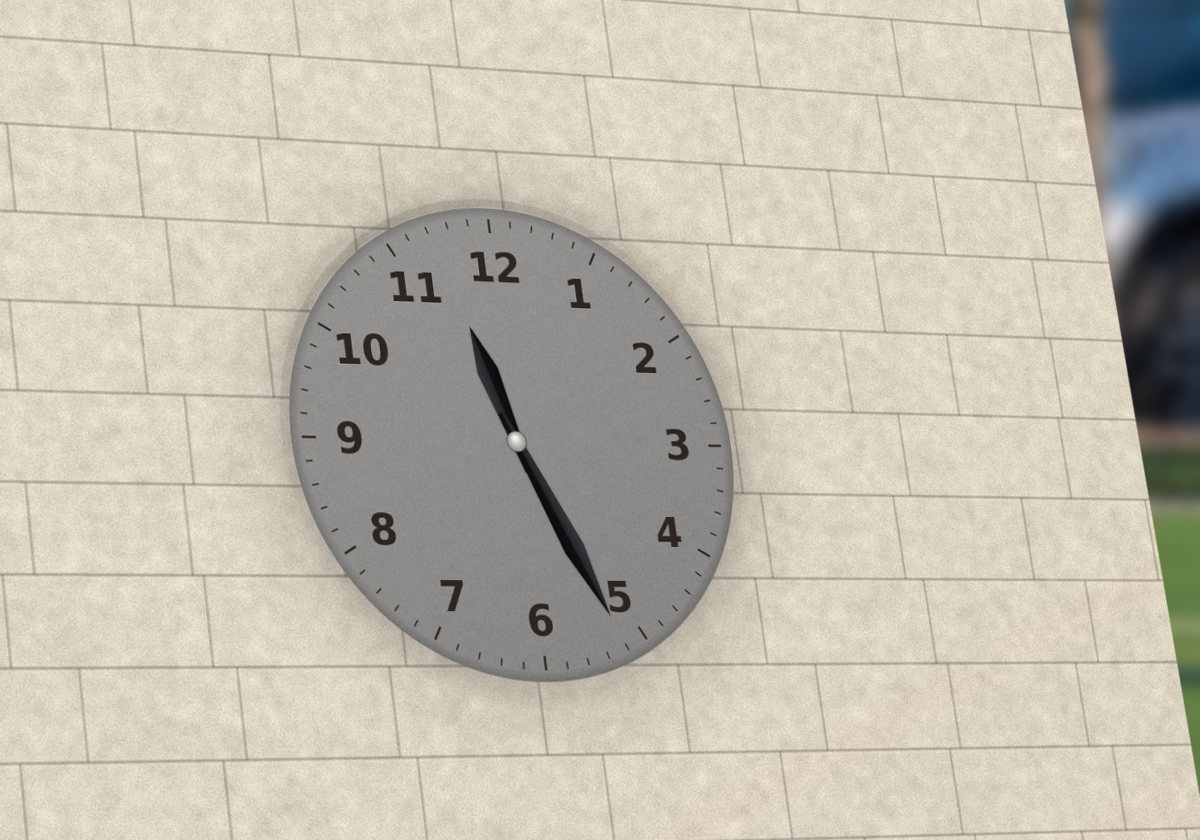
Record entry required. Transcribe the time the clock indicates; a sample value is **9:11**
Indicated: **11:26**
